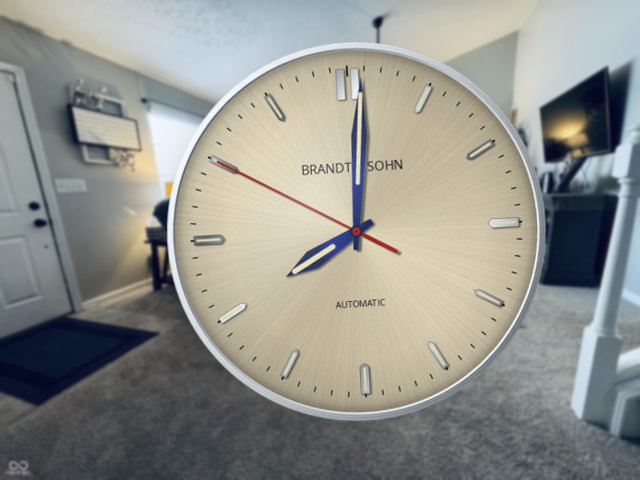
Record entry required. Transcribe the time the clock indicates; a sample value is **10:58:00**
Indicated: **8:00:50**
